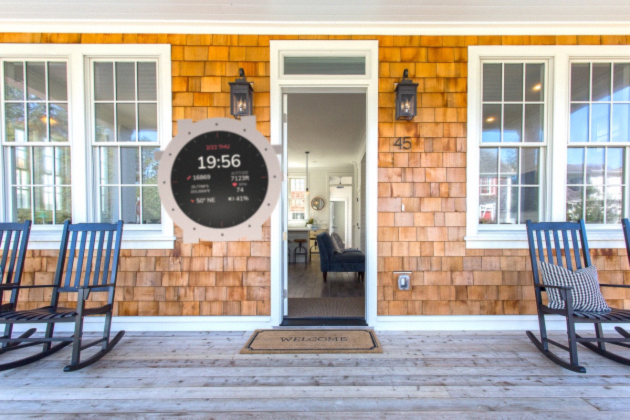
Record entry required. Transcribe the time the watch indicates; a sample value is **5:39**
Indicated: **19:56**
